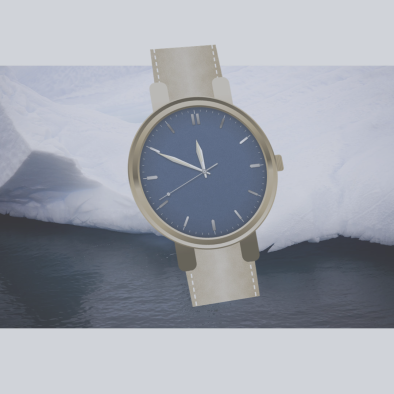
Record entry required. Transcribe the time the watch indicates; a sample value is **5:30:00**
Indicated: **11:49:41**
